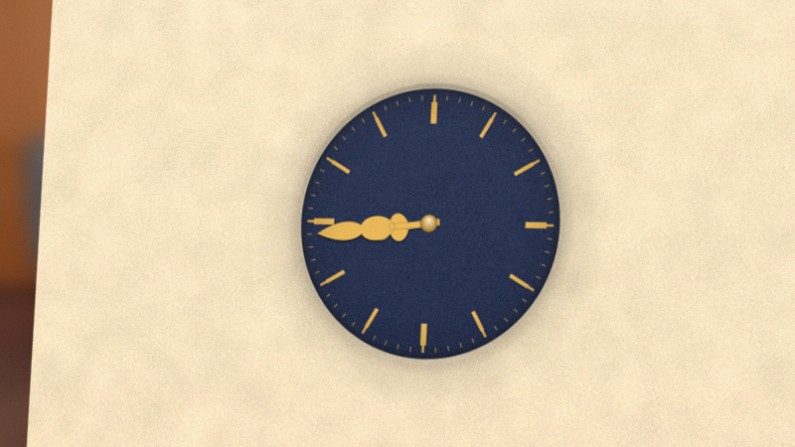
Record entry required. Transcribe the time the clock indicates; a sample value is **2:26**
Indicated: **8:44**
